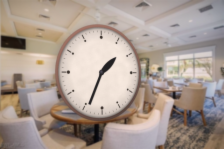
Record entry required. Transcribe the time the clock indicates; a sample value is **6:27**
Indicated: **1:34**
